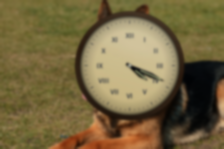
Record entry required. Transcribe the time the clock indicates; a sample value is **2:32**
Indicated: **4:19**
